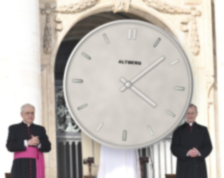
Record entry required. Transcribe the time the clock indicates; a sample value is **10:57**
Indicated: **4:08**
